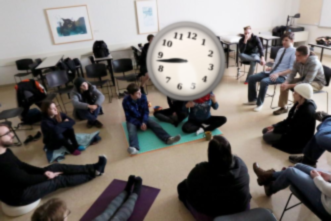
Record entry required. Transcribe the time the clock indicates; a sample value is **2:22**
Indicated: **8:43**
